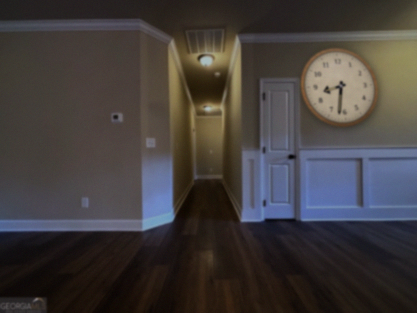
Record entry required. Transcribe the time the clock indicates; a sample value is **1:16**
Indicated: **8:32**
